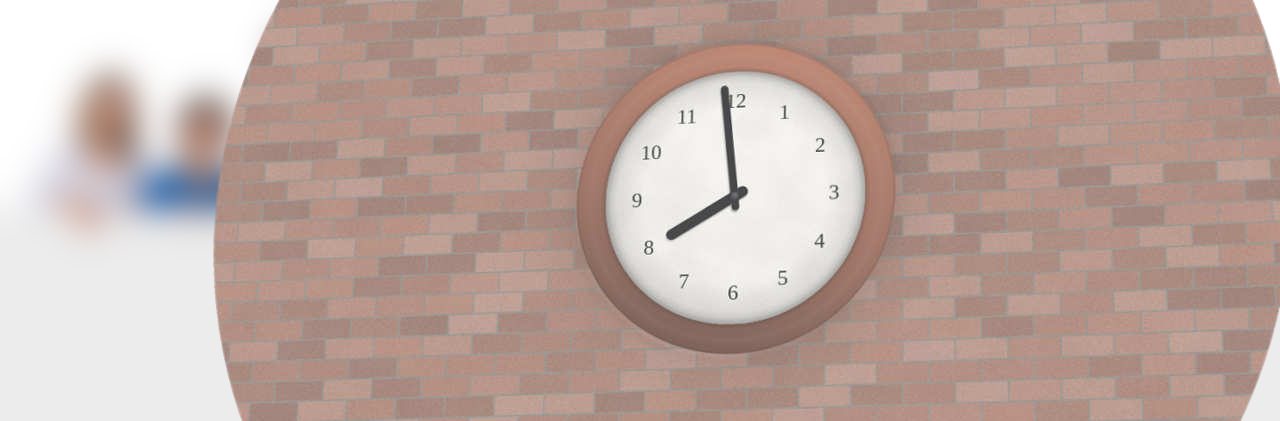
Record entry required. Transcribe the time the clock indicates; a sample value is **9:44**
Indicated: **7:59**
